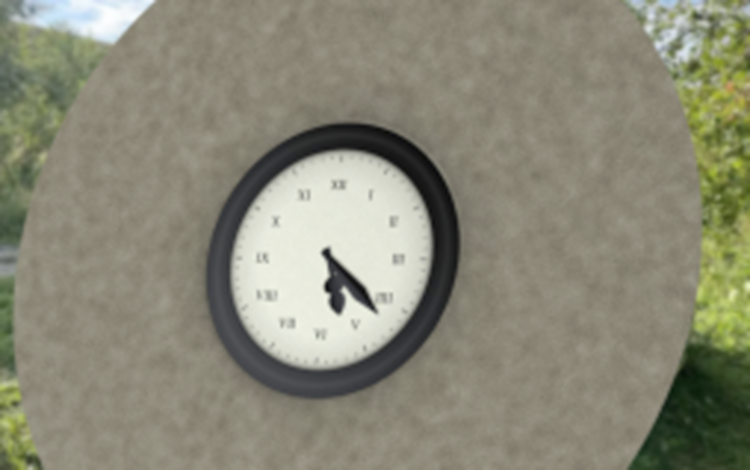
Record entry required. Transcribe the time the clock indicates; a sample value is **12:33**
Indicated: **5:22**
